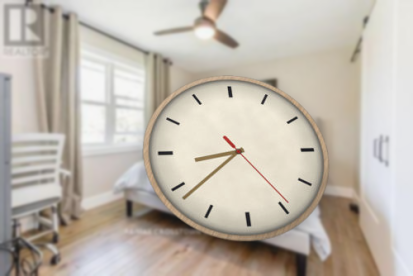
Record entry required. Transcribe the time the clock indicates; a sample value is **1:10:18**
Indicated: **8:38:24**
